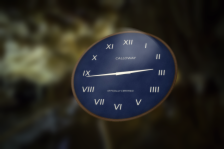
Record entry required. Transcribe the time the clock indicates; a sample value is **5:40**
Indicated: **2:44**
